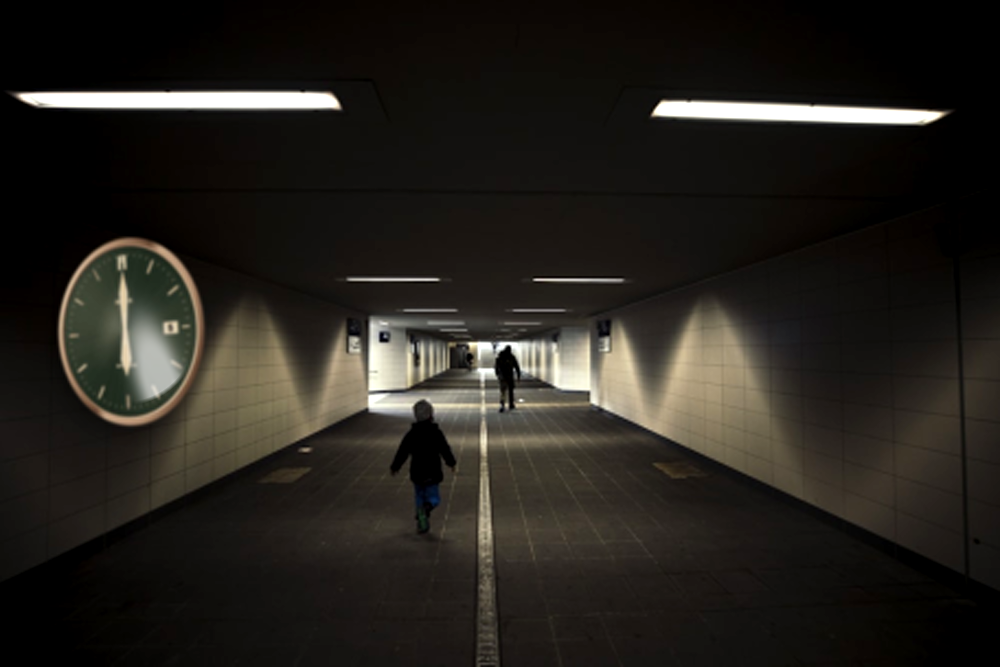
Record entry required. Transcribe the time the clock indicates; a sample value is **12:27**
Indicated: **6:00**
